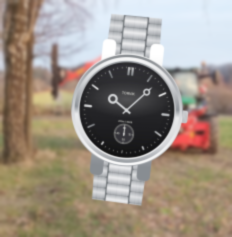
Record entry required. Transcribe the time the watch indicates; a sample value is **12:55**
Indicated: **10:07**
